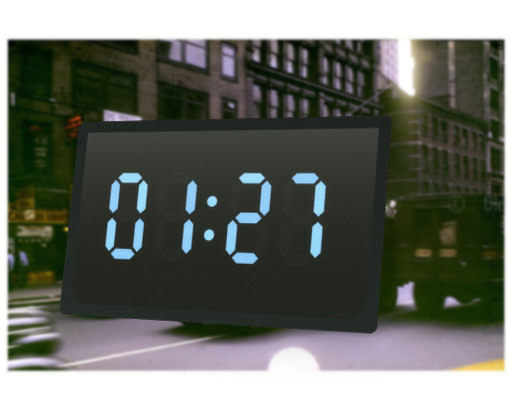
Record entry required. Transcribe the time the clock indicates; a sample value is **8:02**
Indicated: **1:27**
